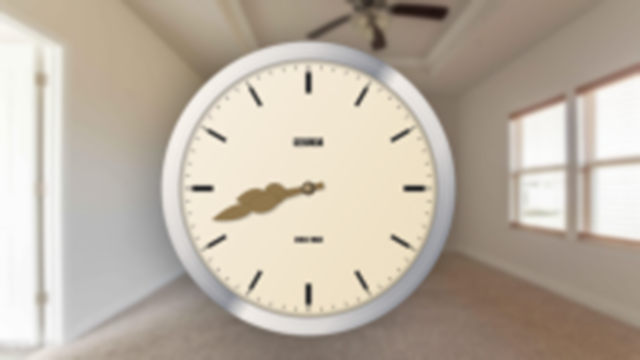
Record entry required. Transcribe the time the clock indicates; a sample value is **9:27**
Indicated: **8:42**
